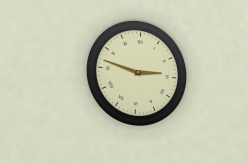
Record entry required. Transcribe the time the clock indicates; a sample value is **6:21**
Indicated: **2:47**
